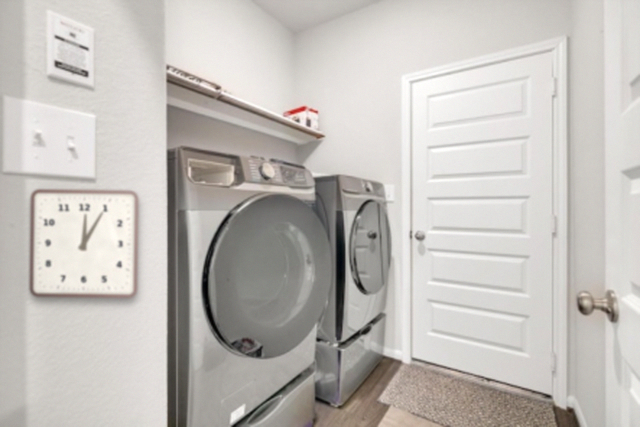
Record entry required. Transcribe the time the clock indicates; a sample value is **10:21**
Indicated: **12:05**
